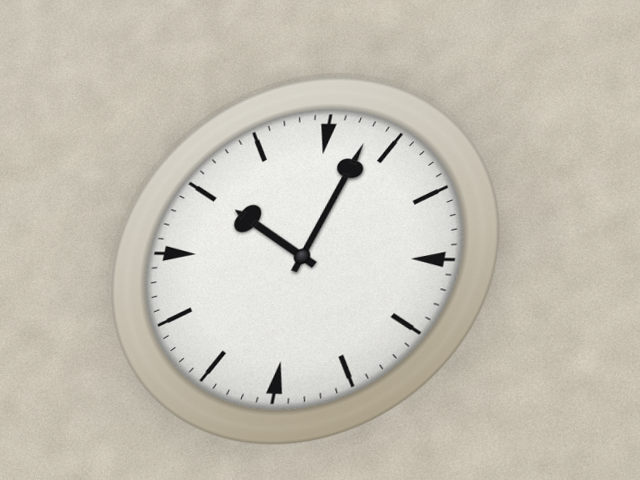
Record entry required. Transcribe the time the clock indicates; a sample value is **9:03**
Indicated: **10:03**
